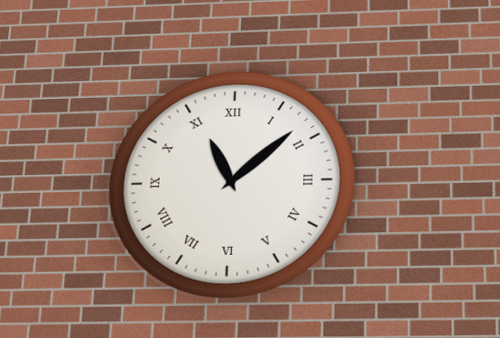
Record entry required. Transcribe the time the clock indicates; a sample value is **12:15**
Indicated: **11:08**
